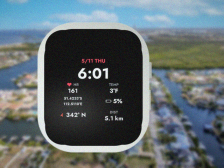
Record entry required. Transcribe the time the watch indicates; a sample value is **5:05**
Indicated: **6:01**
